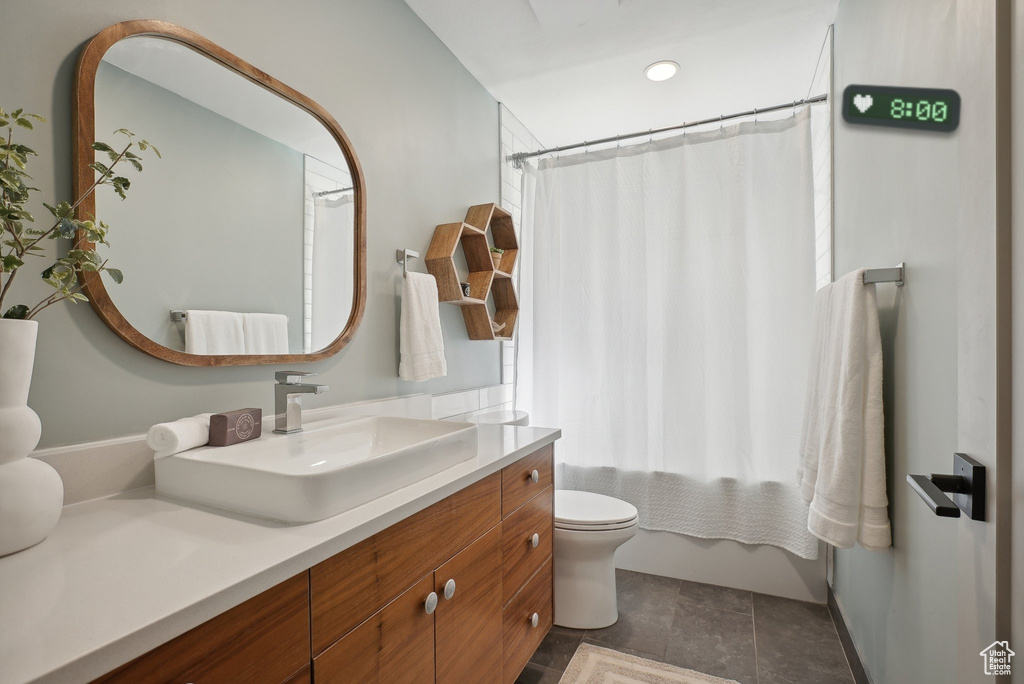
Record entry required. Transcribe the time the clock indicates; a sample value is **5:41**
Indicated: **8:00**
